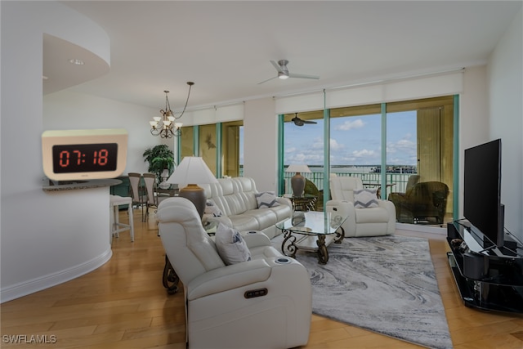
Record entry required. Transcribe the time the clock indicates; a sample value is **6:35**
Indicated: **7:18**
